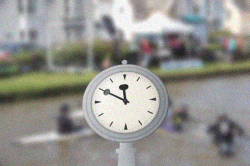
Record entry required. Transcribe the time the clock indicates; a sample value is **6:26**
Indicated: **11:50**
